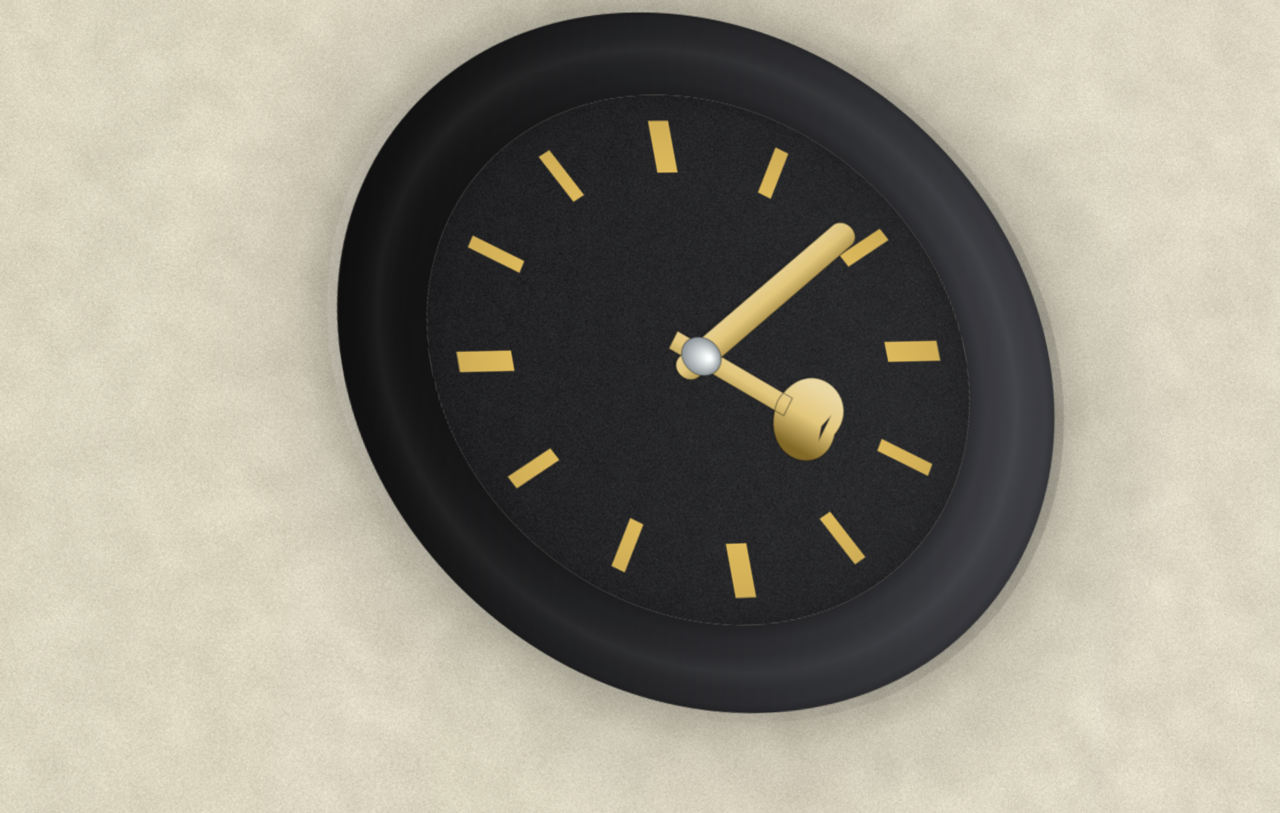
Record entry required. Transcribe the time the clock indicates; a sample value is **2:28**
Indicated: **4:09**
